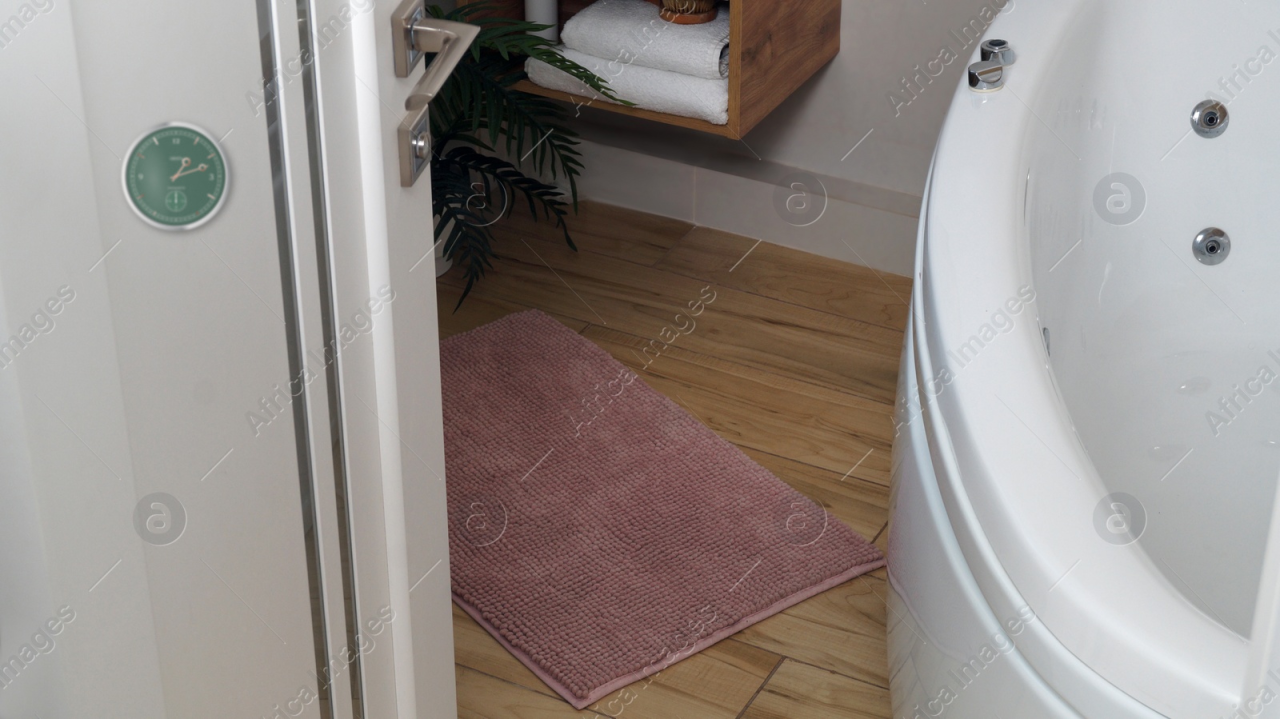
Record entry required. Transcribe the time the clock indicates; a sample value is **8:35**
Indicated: **1:12**
